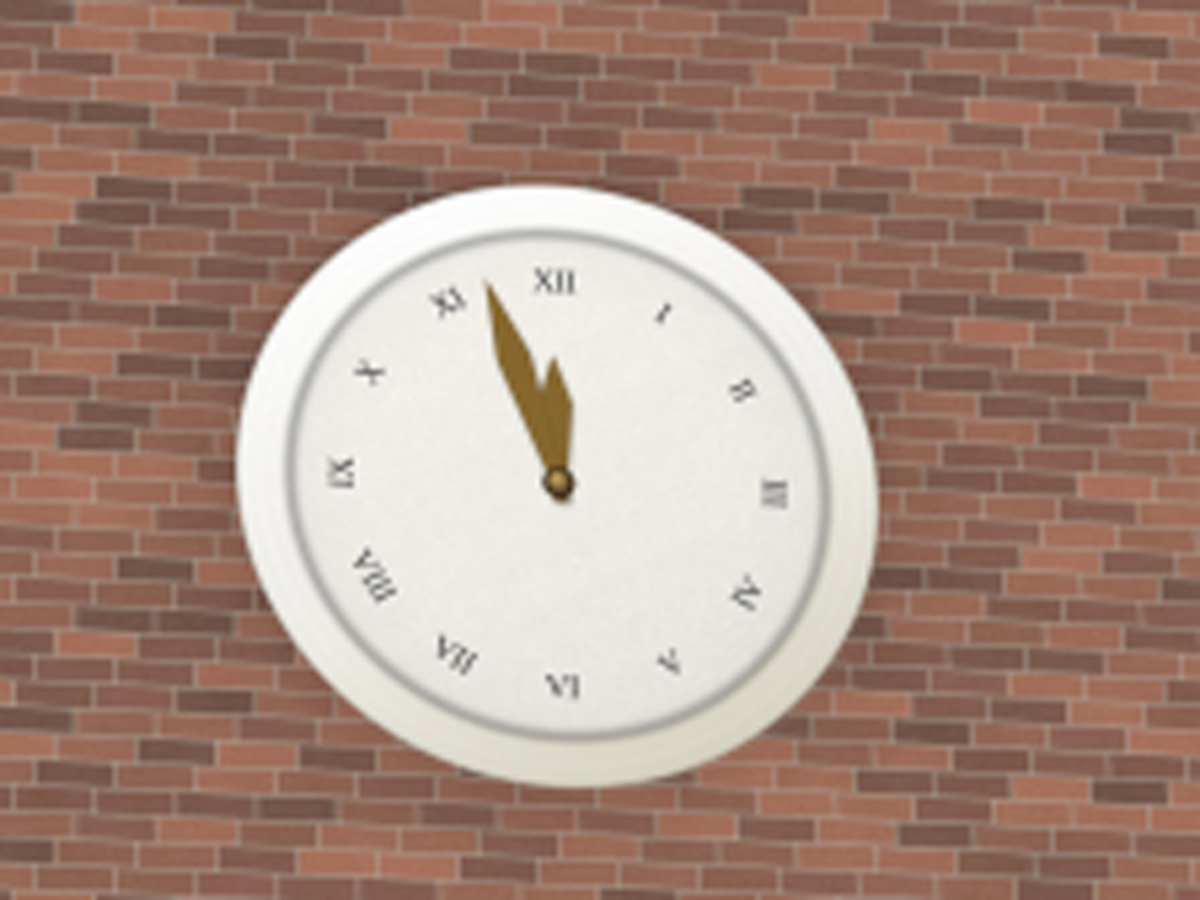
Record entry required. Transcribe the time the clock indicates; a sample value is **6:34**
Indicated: **11:57**
